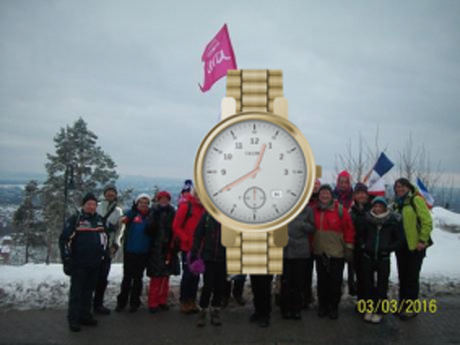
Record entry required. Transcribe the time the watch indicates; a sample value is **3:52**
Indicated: **12:40**
